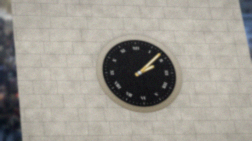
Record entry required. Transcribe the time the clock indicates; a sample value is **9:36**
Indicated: **2:08**
